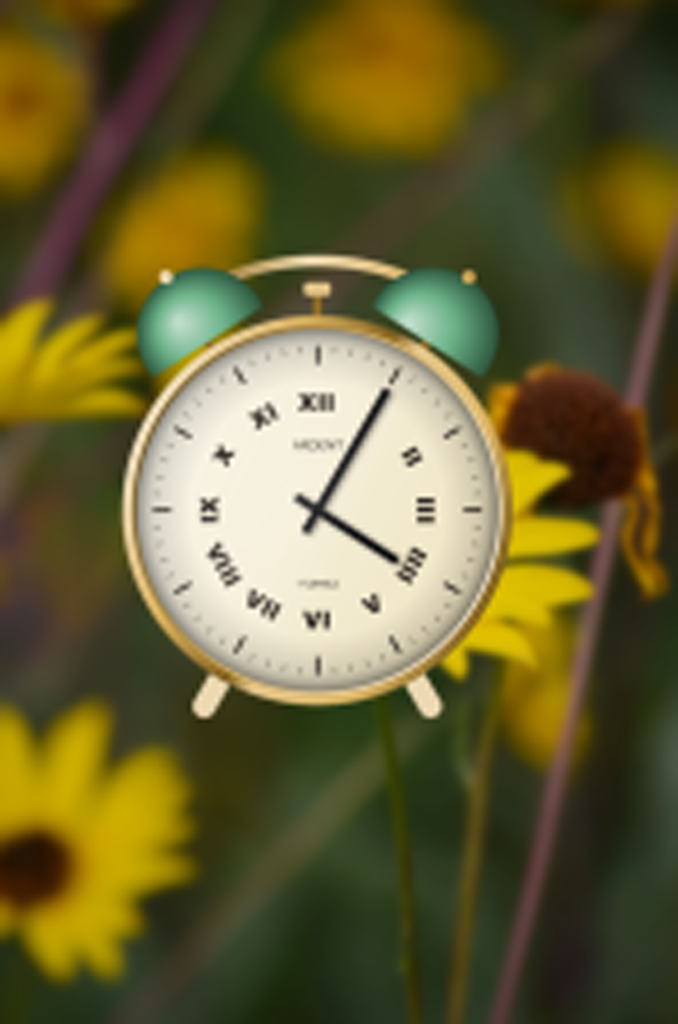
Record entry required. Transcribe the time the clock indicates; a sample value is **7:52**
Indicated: **4:05**
